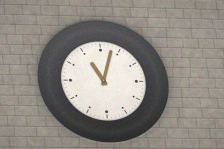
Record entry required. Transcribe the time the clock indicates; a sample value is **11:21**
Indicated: **11:03**
